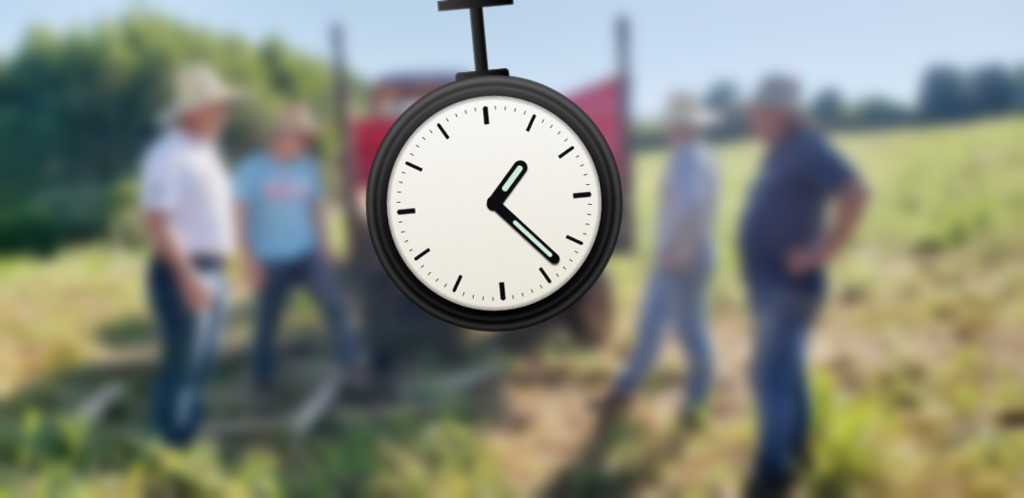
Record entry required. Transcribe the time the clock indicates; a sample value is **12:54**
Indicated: **1:23**
